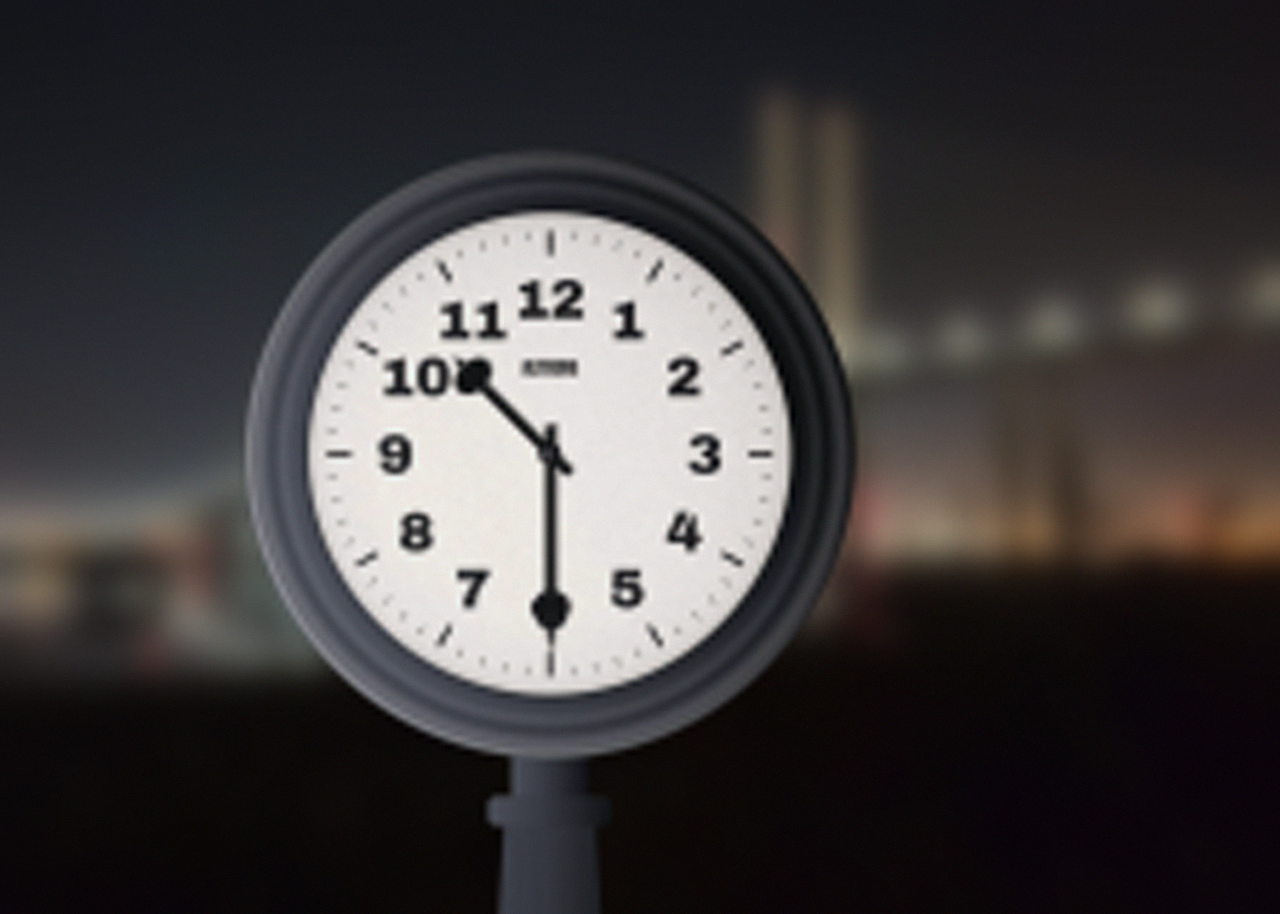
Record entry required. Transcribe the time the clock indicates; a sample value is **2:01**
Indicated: **10:30**
